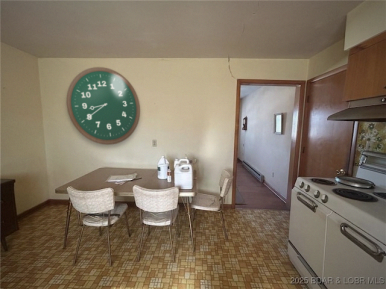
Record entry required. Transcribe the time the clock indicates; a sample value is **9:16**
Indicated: **8:40**
